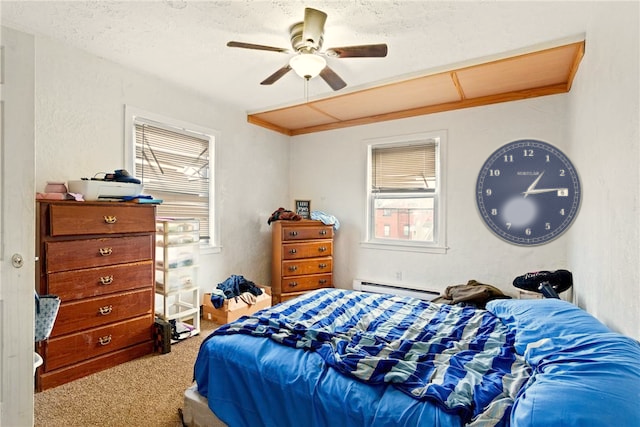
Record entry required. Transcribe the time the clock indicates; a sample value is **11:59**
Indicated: **1:14**
